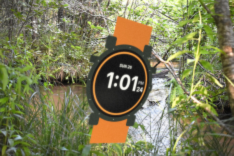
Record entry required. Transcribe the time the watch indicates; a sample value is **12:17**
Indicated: **1:01**
